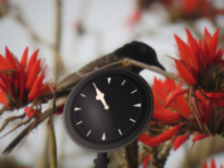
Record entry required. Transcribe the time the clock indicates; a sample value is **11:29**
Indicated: **10:55**
